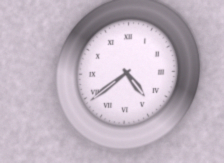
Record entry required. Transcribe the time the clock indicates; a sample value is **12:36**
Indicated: **4:39**
